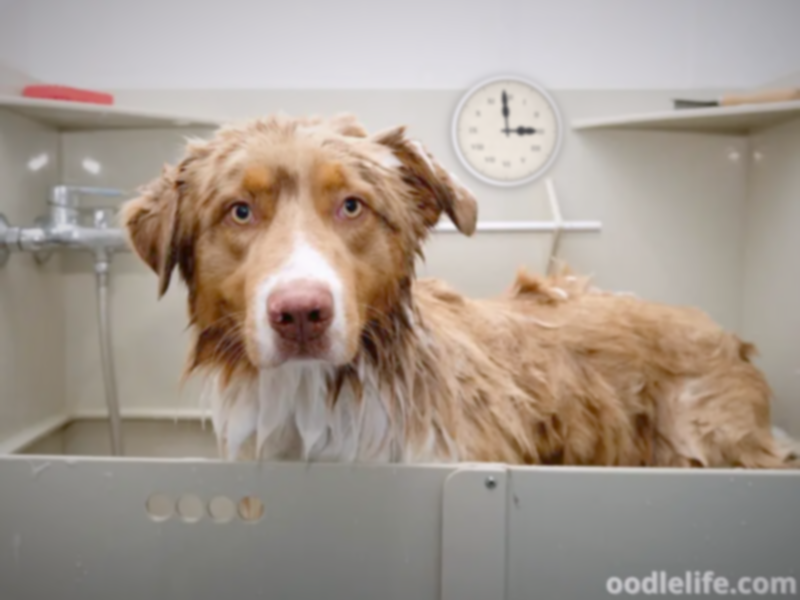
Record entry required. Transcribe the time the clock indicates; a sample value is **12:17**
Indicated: **2:59**
